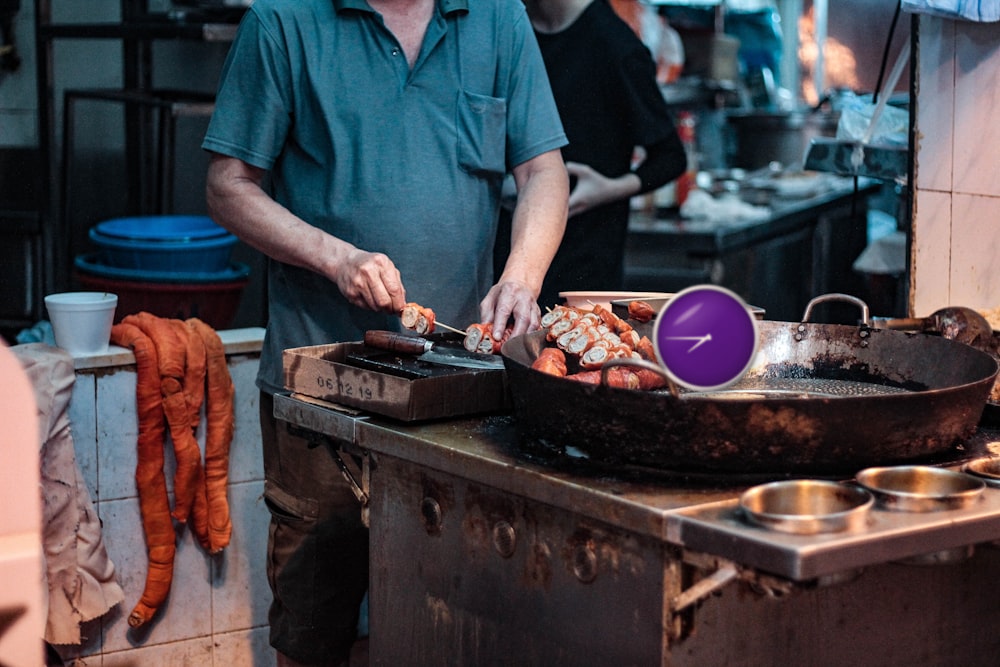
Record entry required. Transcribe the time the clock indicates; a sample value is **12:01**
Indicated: **7:45**
